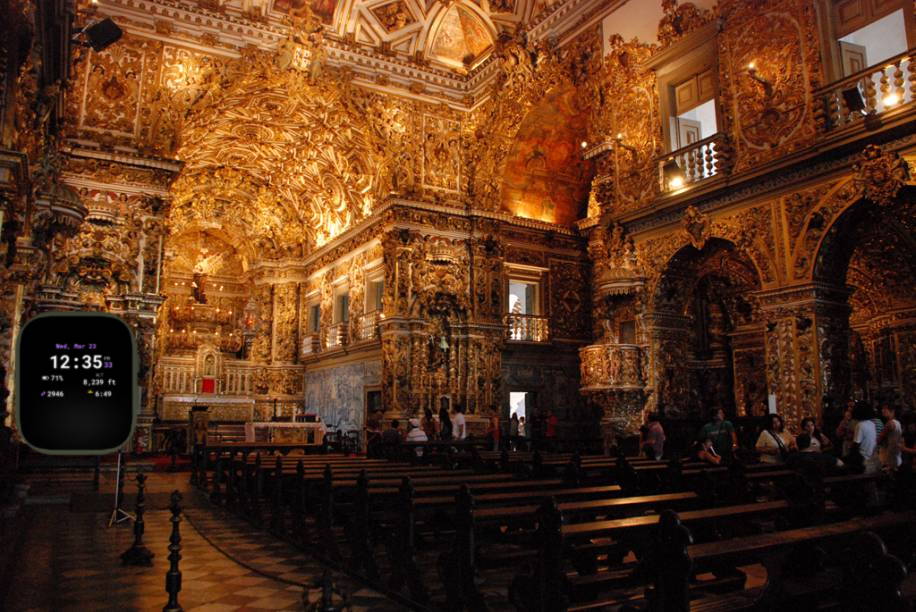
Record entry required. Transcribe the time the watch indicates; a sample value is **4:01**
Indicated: **12:35**
